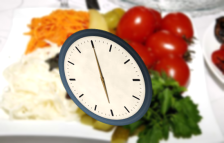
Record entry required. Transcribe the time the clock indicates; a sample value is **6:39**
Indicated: **6:00**
